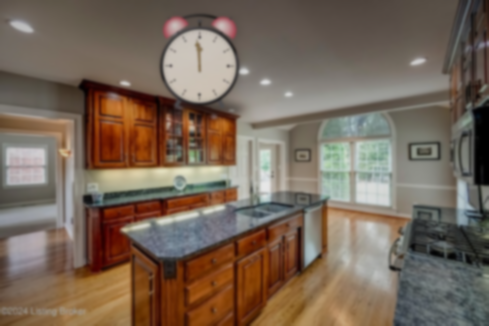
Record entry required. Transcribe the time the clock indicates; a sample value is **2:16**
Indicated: **11:59**
